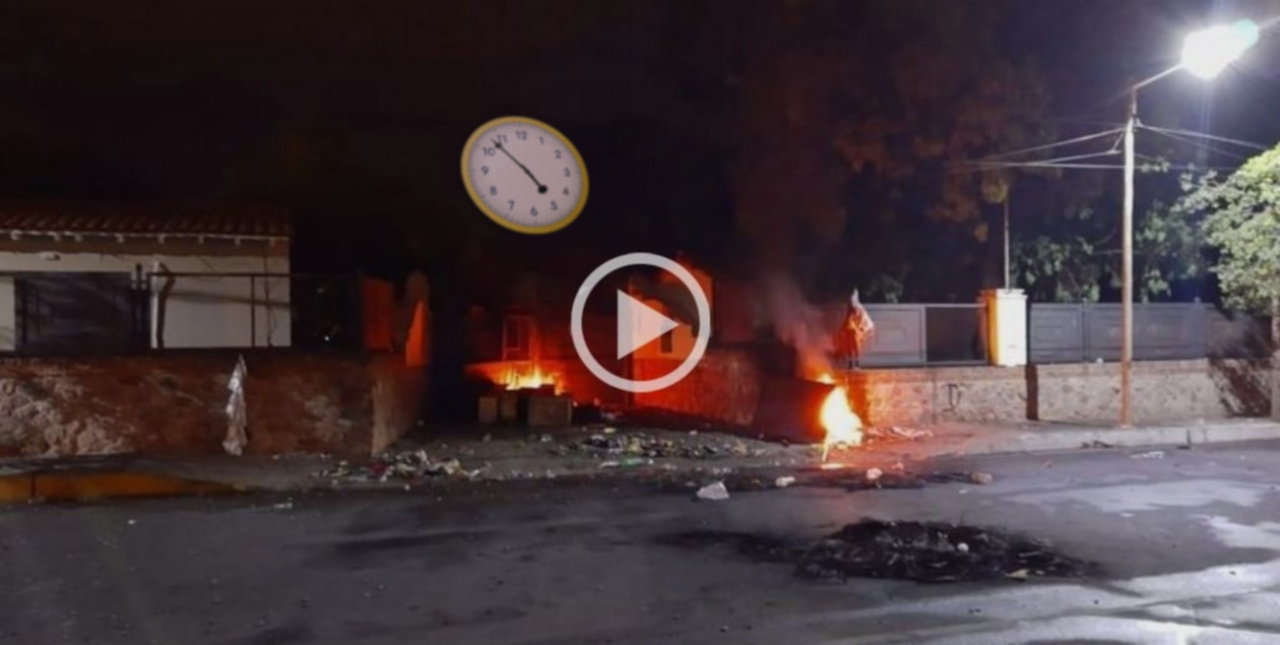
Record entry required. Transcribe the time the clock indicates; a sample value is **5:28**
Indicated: **4:53**
